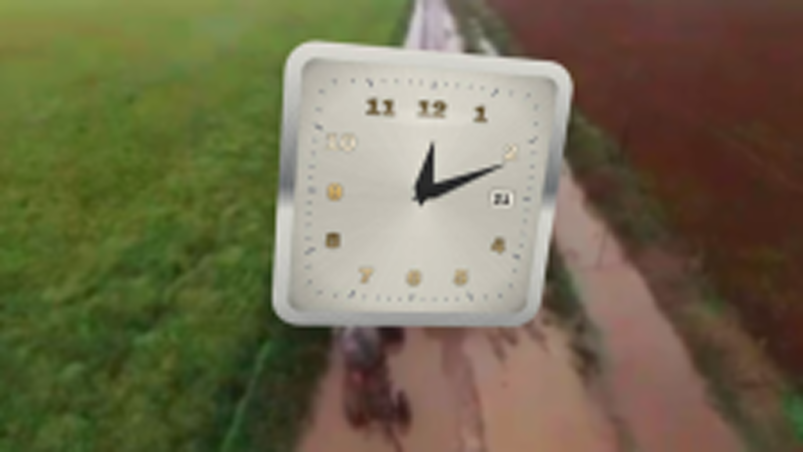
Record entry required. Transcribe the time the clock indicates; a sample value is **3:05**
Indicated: **12:11**
